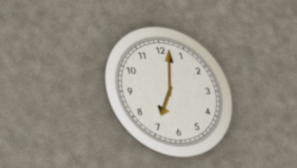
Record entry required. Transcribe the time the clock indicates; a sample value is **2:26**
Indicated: **7:02**
